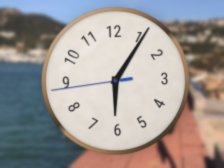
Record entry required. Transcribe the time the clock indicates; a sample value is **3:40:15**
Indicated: **6:05:44**
